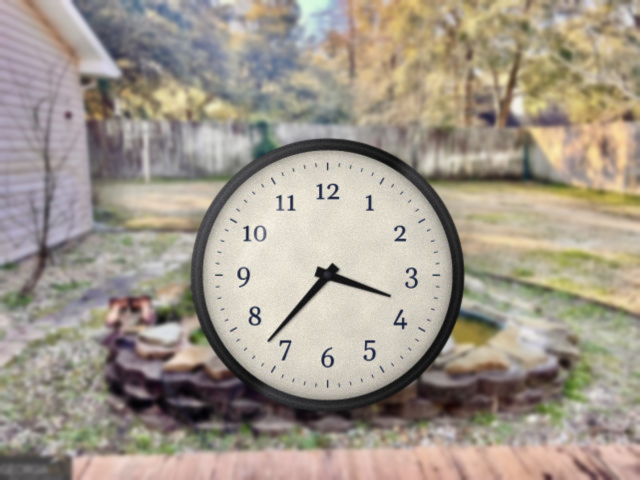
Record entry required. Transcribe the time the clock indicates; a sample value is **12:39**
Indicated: **3:37**
